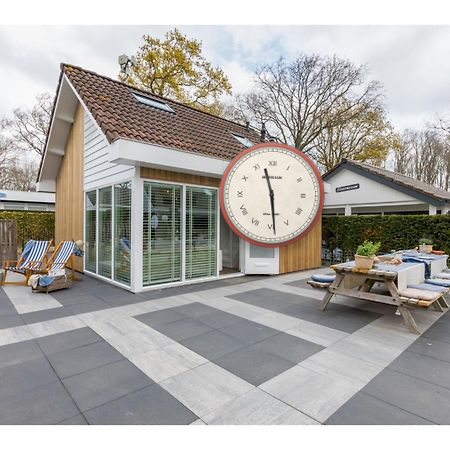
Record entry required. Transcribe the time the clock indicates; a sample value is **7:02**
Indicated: **11:29**
